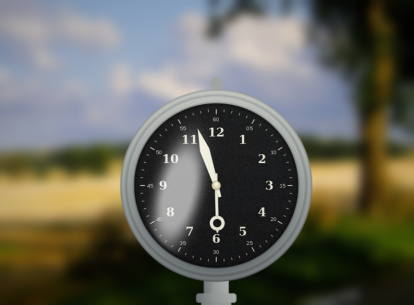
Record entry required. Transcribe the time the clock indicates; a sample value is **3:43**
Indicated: **5:57**
